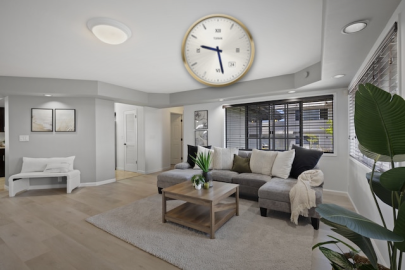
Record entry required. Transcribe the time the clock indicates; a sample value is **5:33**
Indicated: **9:28**
